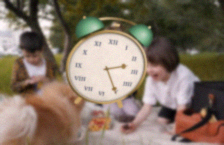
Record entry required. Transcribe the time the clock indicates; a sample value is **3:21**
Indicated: **2:25**
